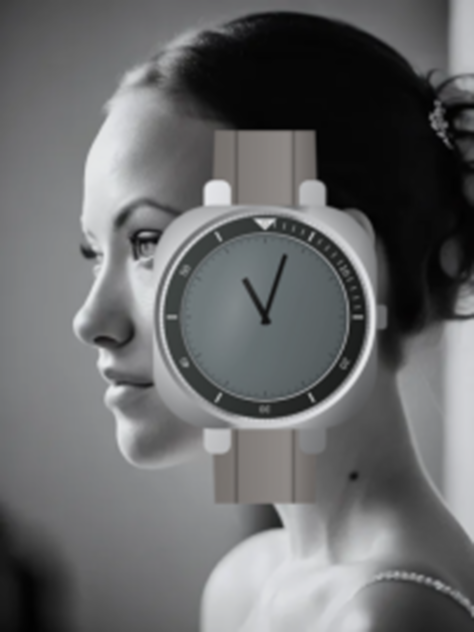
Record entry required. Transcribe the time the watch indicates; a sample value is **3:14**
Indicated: **11:03**
